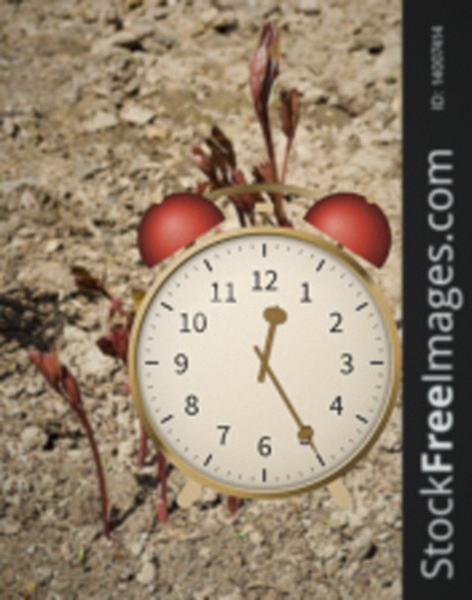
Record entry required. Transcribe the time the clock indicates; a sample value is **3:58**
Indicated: **12:25**
